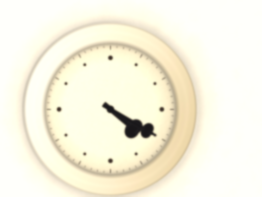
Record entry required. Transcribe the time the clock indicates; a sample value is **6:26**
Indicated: **4:20**
